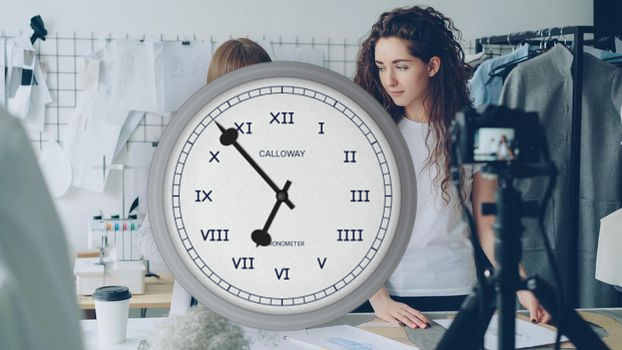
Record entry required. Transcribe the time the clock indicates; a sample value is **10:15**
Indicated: **6:53**
